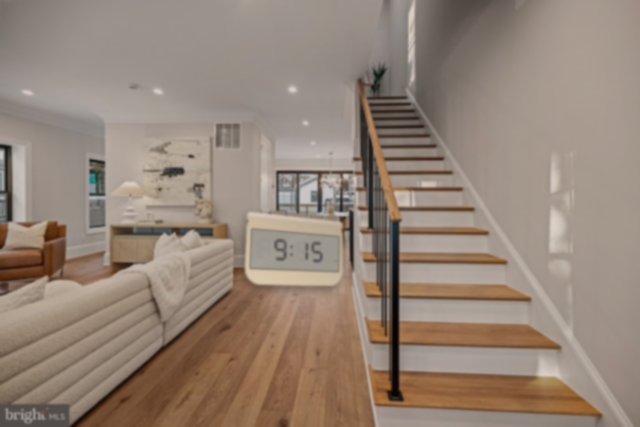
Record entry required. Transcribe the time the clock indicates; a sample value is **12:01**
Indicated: **9:15**
